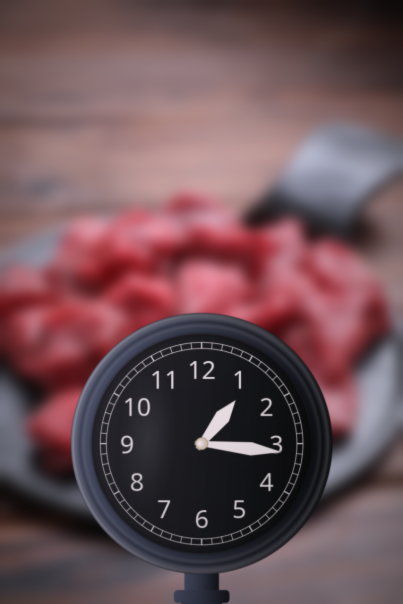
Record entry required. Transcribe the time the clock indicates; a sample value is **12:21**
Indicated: **1:16**
